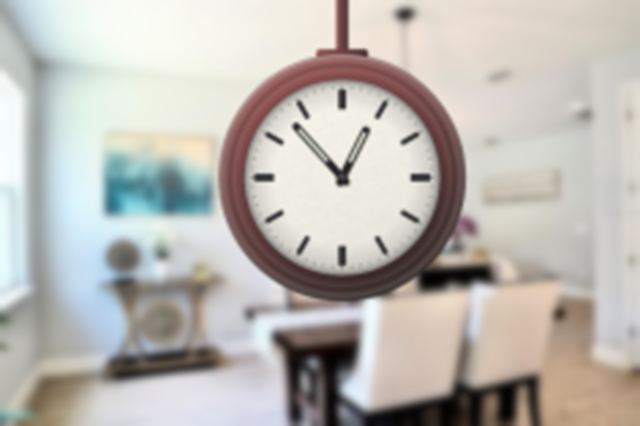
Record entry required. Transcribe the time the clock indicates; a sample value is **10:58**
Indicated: **12:53**
